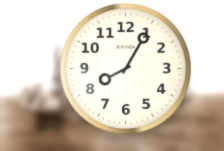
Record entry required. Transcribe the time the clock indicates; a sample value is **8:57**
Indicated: **8:05**
